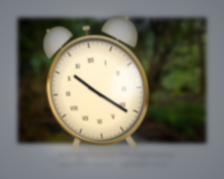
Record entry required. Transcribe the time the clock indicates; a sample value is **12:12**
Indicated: **10:21**
